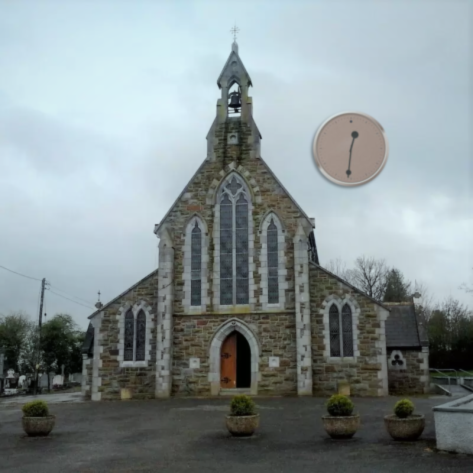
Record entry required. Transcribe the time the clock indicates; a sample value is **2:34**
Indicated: **12:31**
